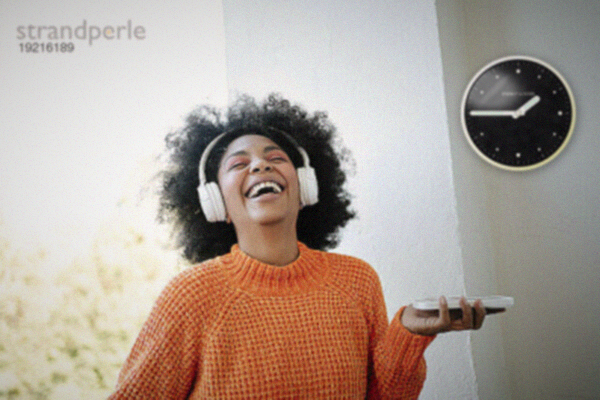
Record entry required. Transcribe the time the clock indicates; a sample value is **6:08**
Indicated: **1:45**
